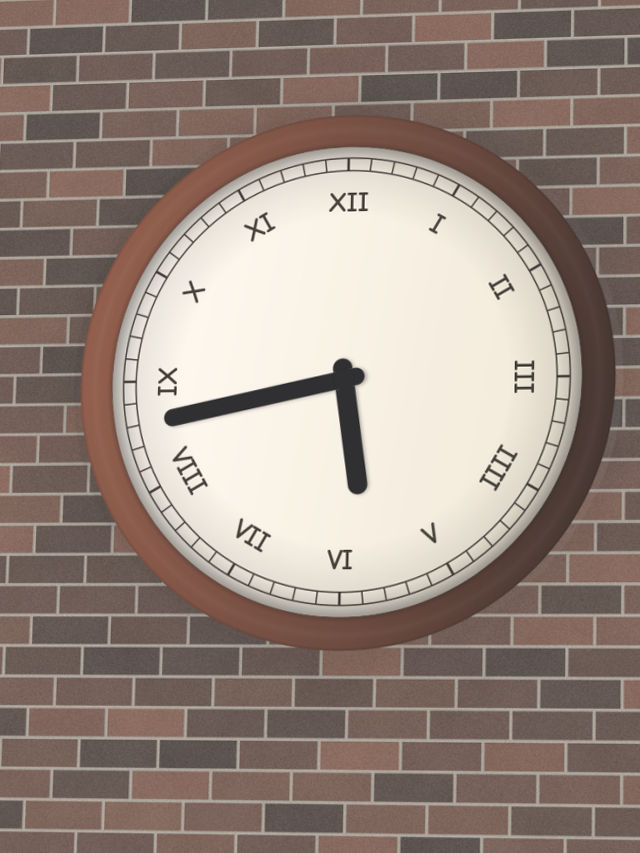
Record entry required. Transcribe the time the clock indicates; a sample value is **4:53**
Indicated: **5:43**
